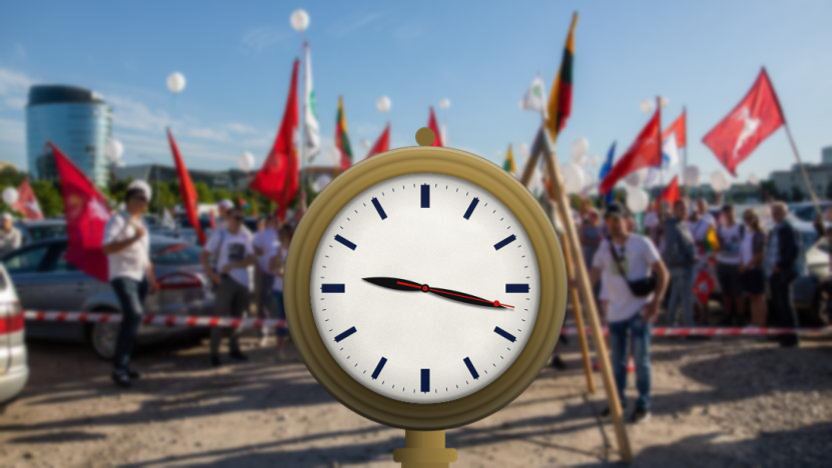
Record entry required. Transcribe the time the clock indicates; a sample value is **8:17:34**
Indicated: **9:17:17**
